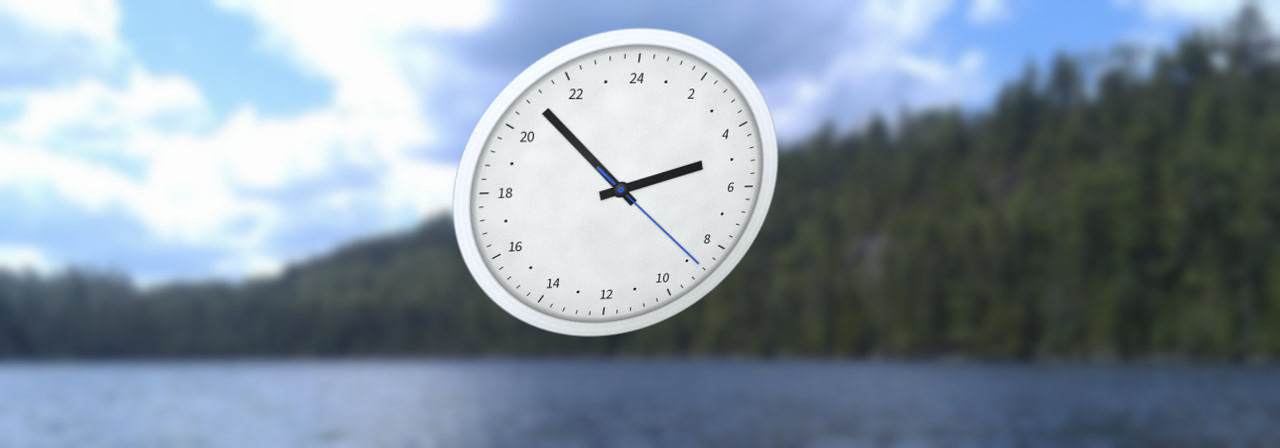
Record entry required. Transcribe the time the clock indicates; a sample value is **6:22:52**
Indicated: **4:52:22**
